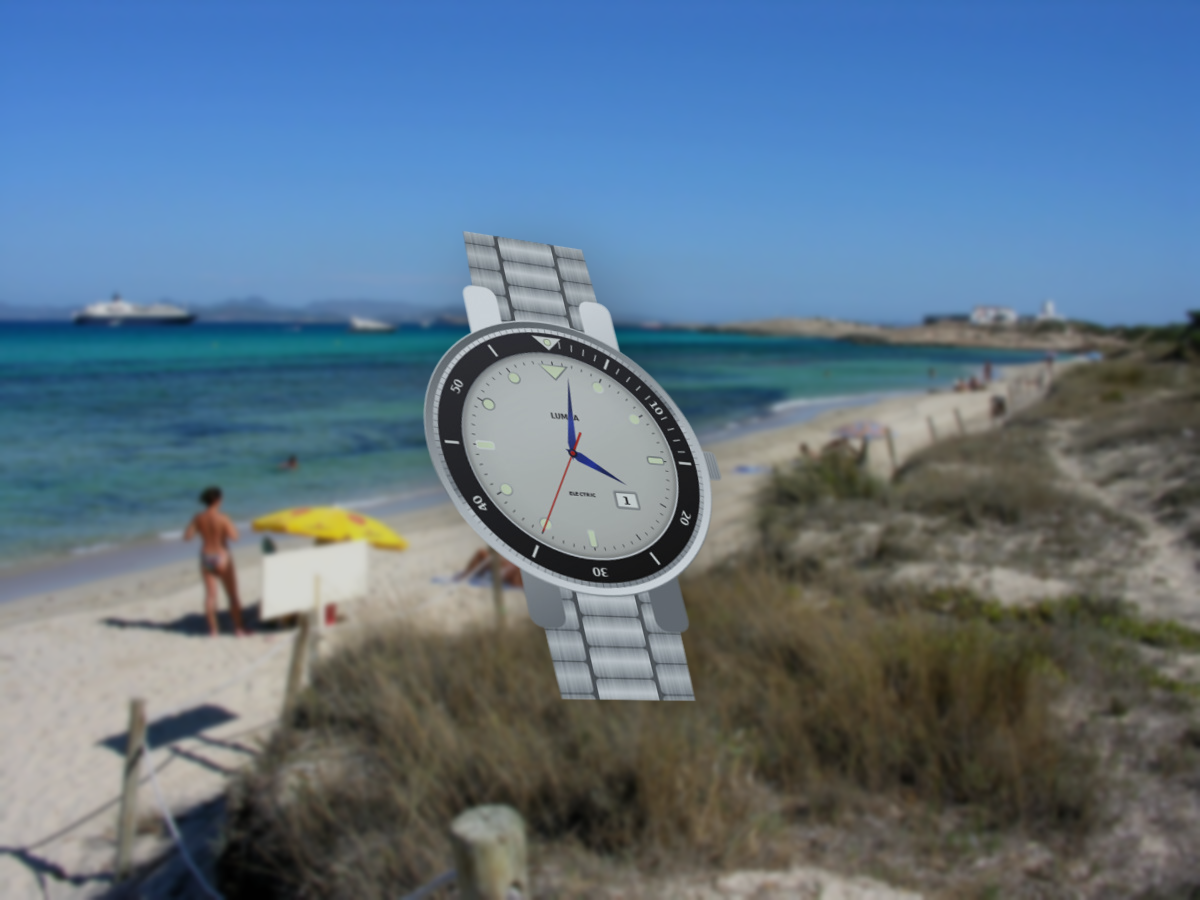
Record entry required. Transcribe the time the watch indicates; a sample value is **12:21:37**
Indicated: **4:01:35**
